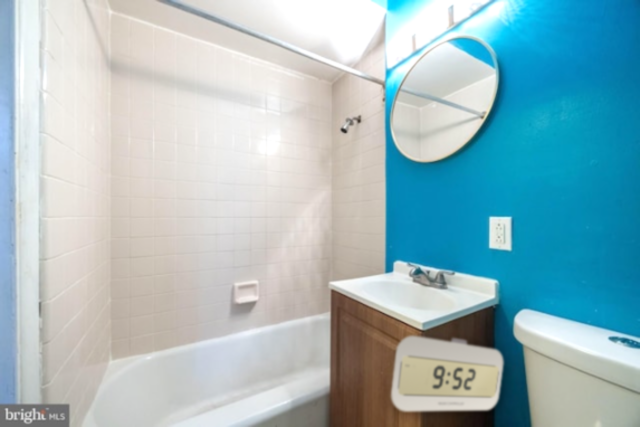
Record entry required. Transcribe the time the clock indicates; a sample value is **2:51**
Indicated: **9:52**
